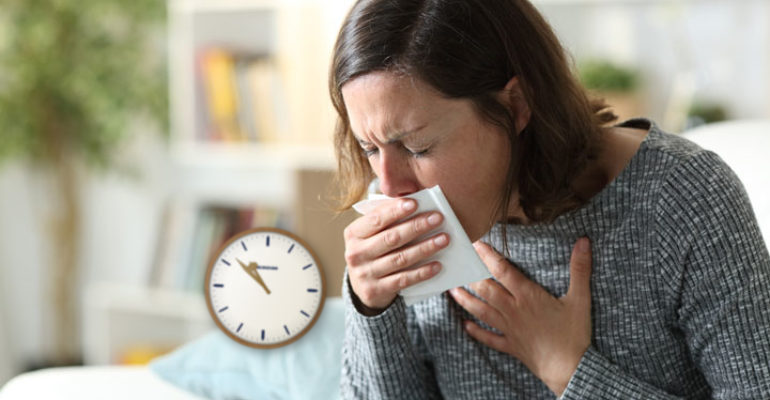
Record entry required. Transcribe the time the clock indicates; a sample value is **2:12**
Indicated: **10:52**
